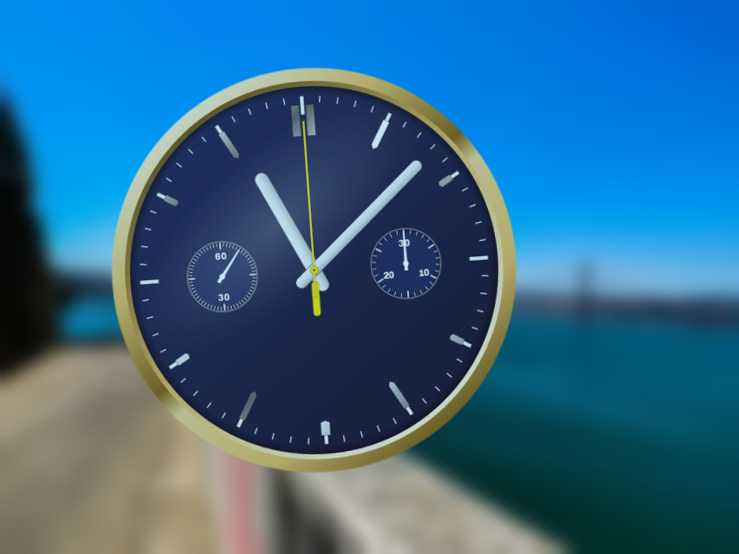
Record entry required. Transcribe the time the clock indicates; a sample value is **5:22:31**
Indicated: **11:08:06**
